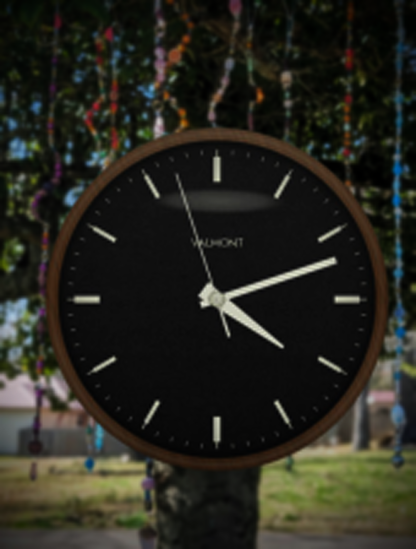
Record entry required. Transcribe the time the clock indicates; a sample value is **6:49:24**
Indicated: **4:11:57**
